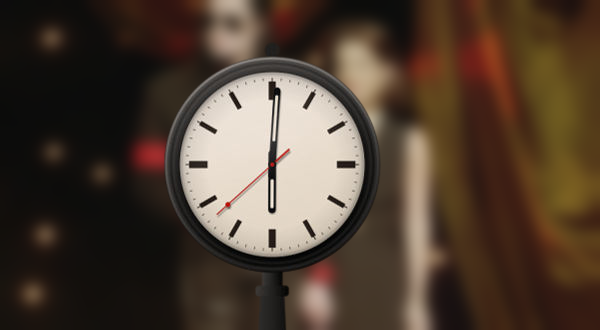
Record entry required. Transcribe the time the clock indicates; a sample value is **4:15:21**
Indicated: **6:00:38**
